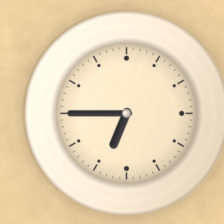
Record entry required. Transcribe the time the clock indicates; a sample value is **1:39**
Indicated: **6:45**
